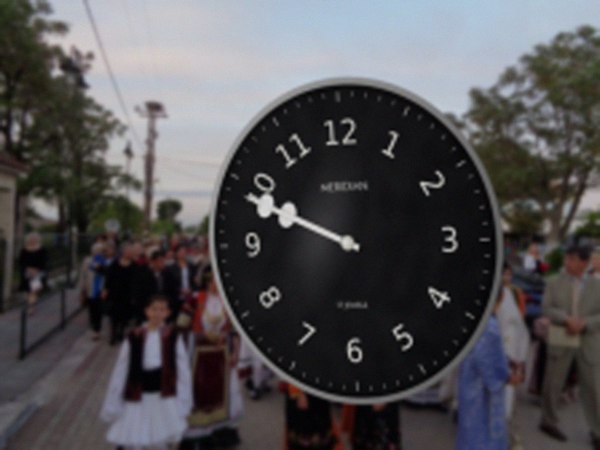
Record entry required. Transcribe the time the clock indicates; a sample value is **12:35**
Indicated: **9:49**
